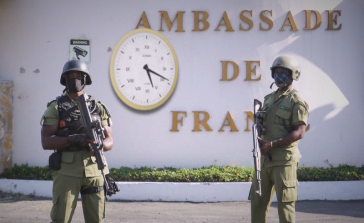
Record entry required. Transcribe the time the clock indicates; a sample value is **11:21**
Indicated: **5:19**
